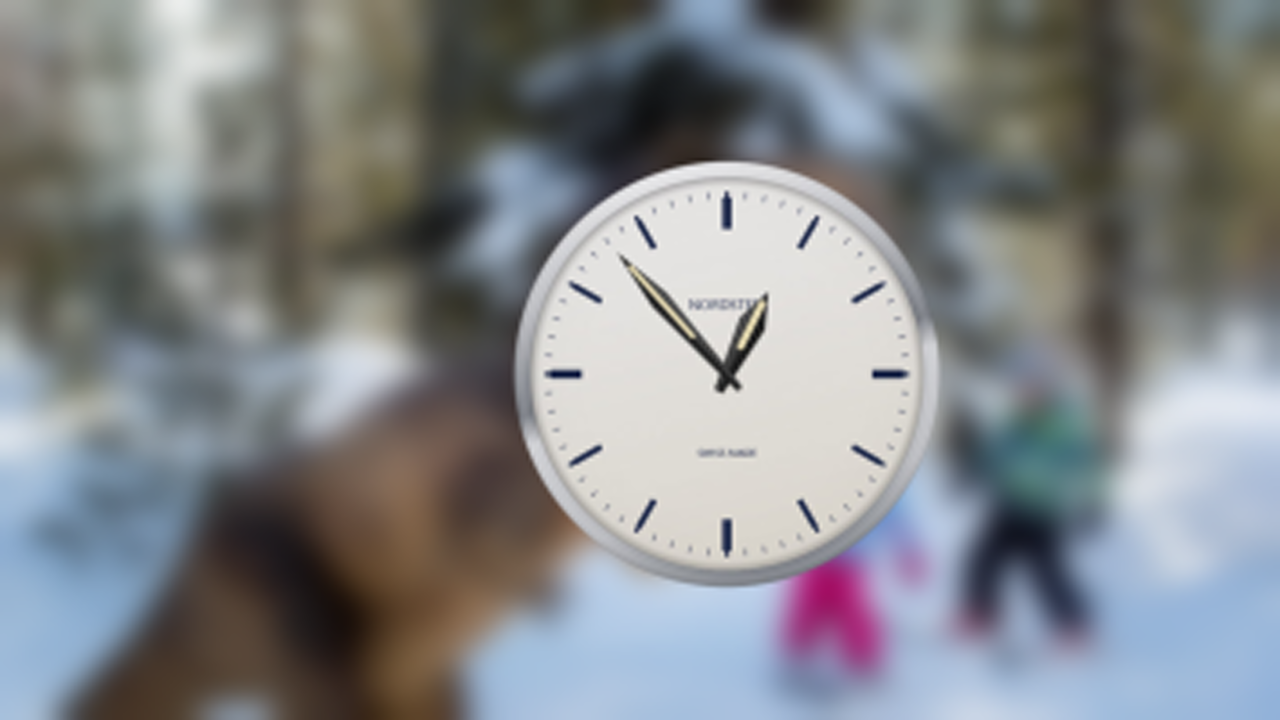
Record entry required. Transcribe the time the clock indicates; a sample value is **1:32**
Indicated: **12:53**
